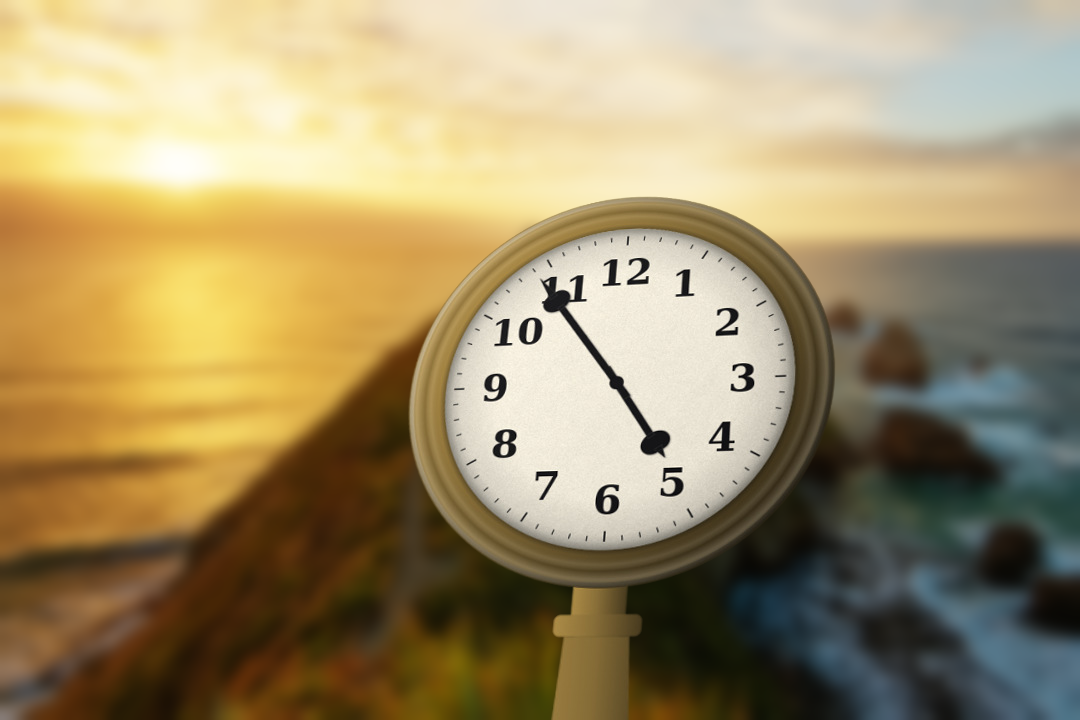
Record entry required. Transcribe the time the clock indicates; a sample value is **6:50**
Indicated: **4:54**
